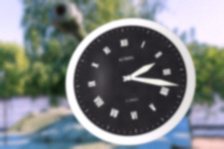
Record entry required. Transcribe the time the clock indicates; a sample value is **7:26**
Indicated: **2:18**
